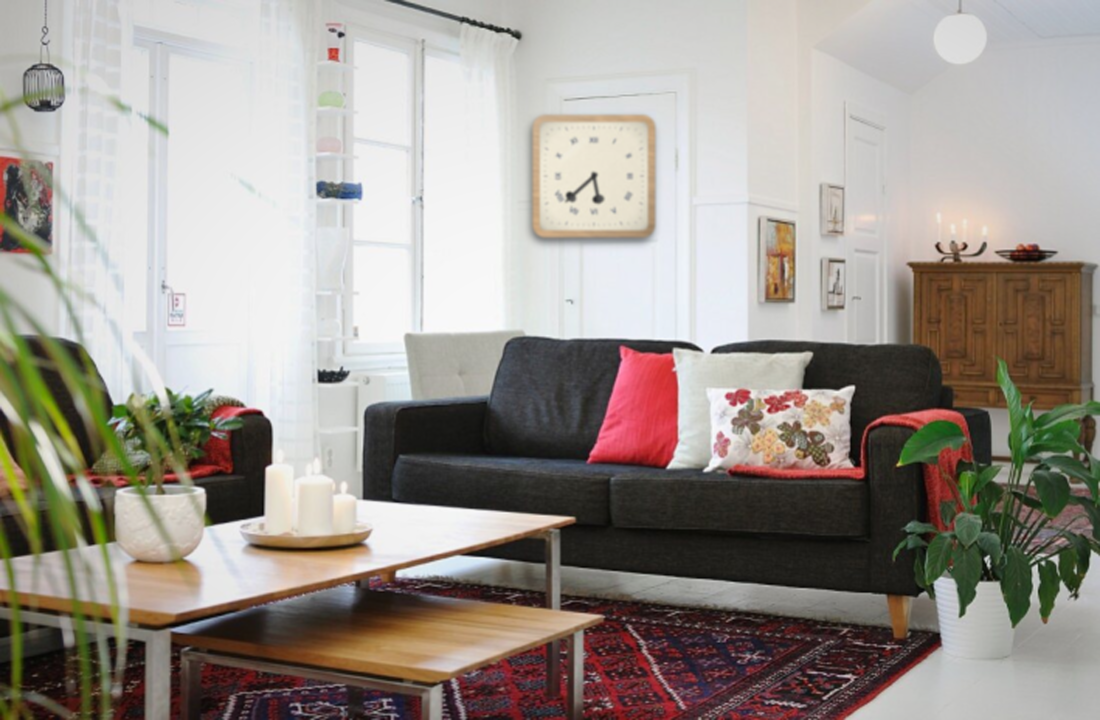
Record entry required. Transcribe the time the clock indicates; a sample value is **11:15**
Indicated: **5:38**
